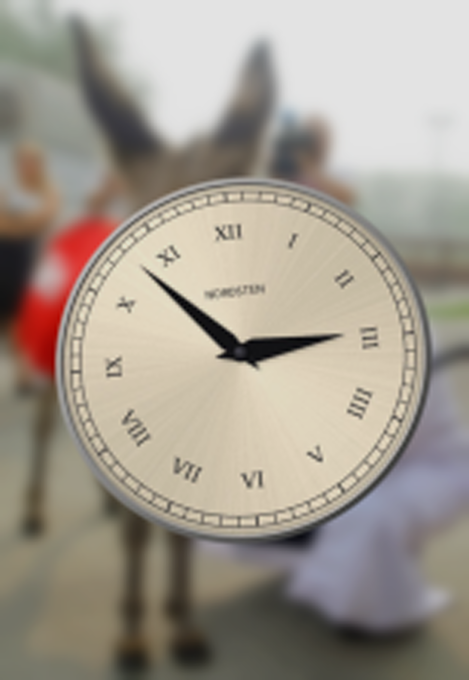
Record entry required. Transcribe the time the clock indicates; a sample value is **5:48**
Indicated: **2:53**
